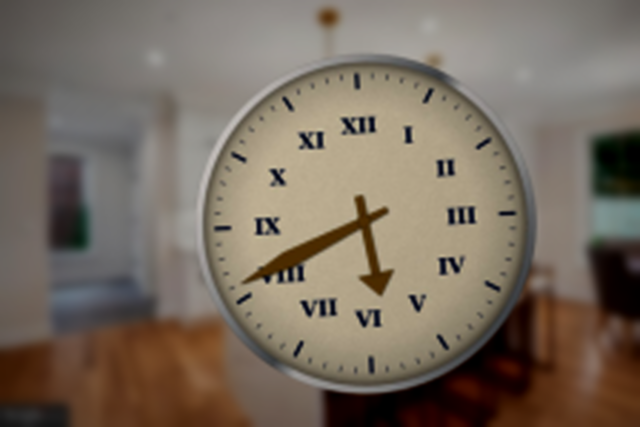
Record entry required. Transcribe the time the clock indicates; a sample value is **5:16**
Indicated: **5:41**
